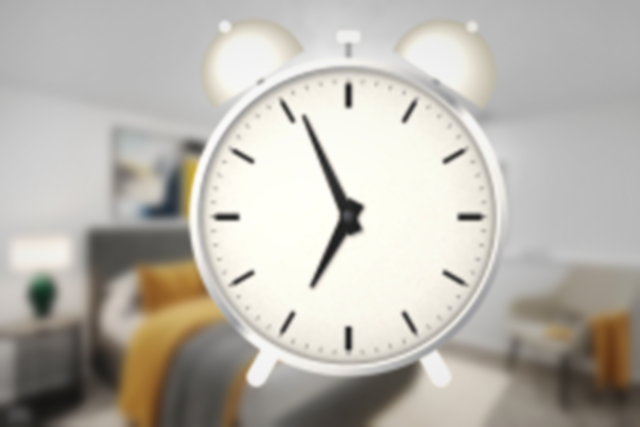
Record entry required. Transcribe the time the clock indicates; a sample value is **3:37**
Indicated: **6:56**
